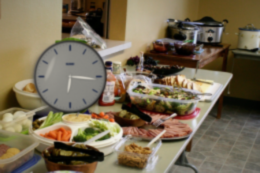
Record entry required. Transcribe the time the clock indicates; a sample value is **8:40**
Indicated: **6:16**
